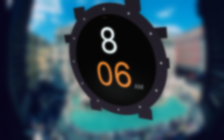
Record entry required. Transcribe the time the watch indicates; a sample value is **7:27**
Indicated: **8:06**
